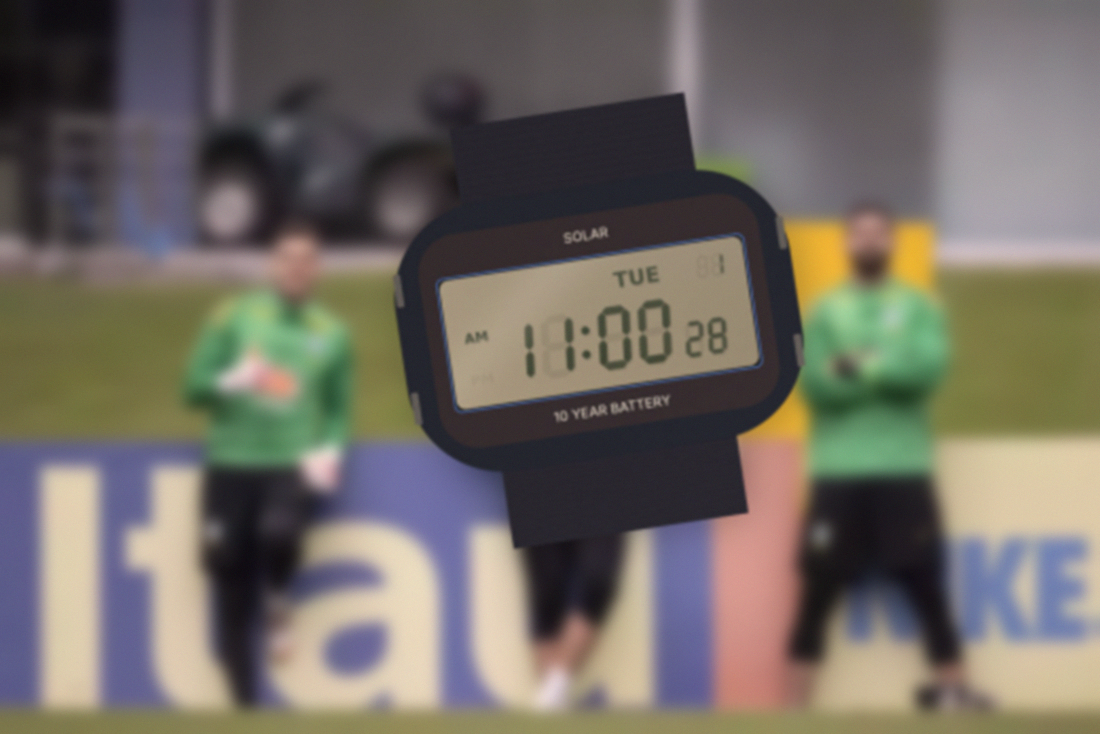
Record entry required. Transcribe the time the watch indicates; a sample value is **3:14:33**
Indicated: **11:00:28**
